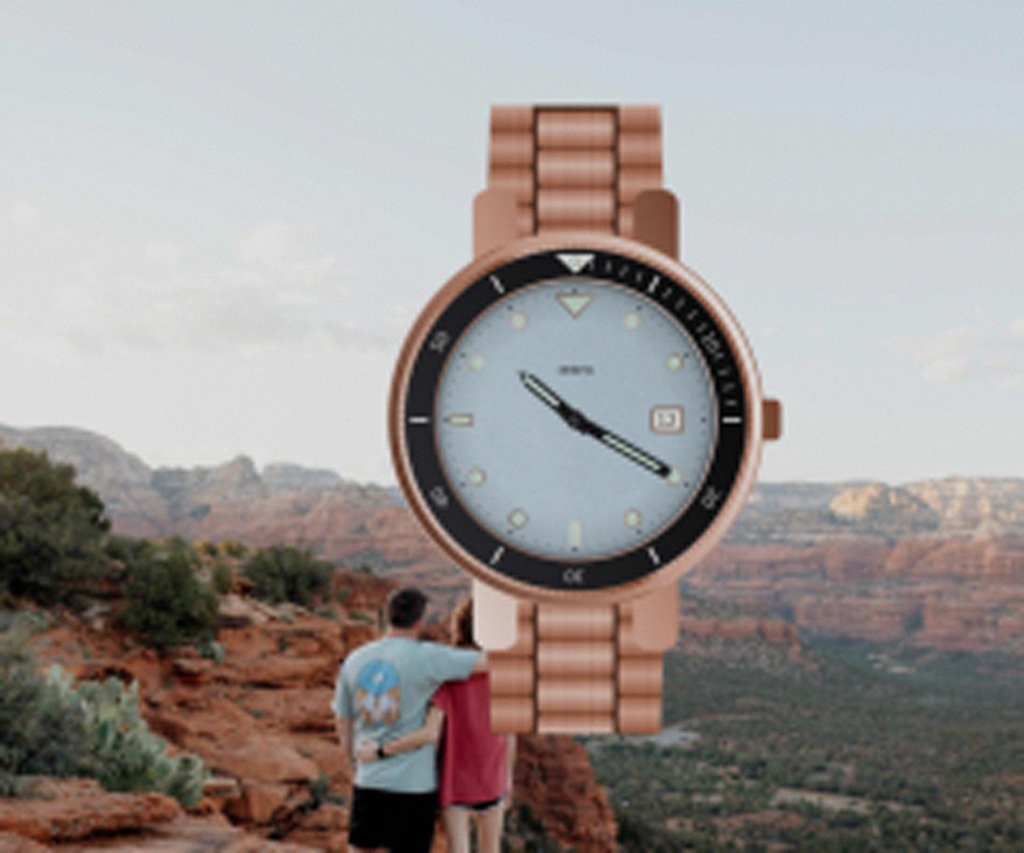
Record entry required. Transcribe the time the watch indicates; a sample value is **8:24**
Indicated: **10:20**
